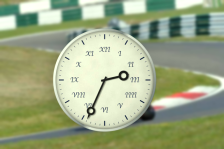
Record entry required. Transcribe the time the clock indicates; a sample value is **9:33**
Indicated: **2:34**
